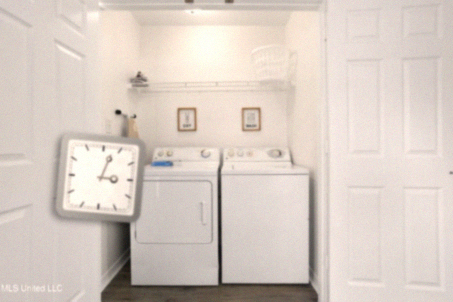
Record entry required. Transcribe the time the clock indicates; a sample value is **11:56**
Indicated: **3:03**
